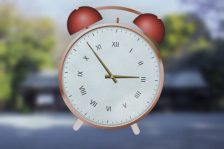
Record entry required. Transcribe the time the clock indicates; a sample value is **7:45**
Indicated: **2:53**
